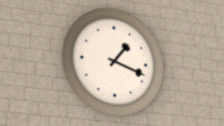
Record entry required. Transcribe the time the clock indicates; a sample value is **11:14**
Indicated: **1:18**
